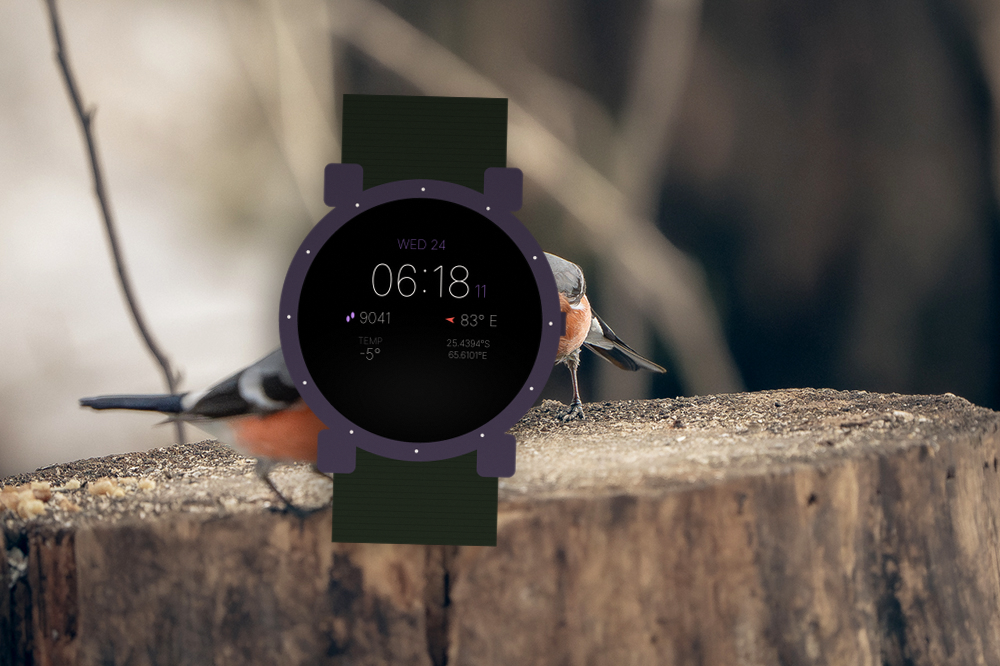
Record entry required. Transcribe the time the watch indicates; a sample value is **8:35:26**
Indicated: **6:18:11**
